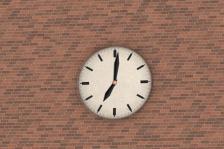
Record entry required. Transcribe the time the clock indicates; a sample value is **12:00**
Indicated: **7:01**
